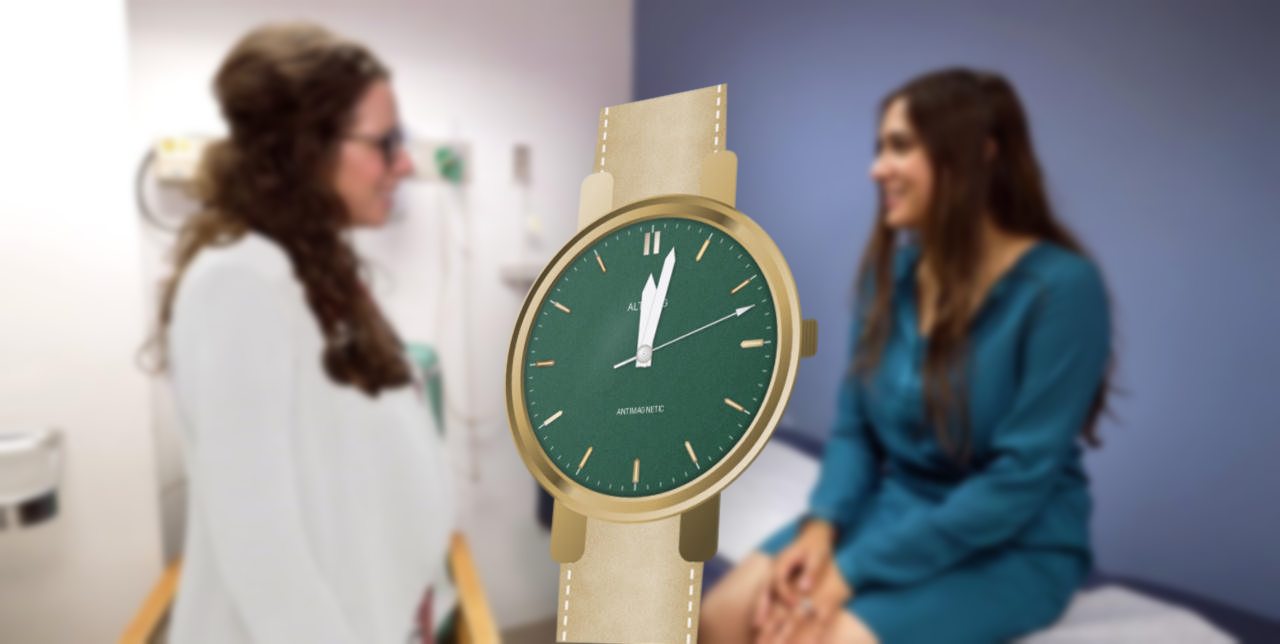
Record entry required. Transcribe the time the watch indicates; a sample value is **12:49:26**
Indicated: **12:02:12**
